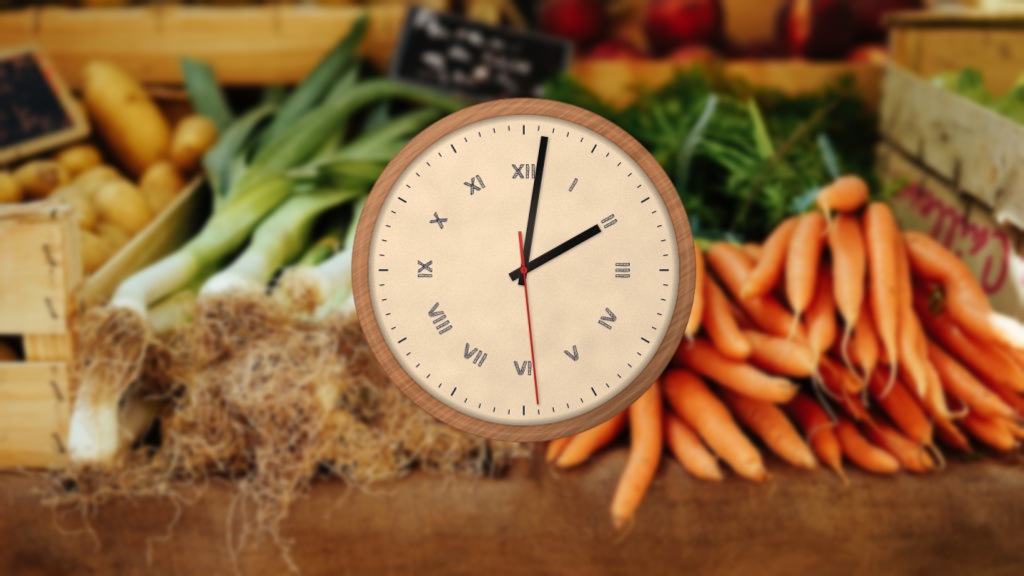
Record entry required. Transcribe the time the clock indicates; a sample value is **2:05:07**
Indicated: **2:01:29**
